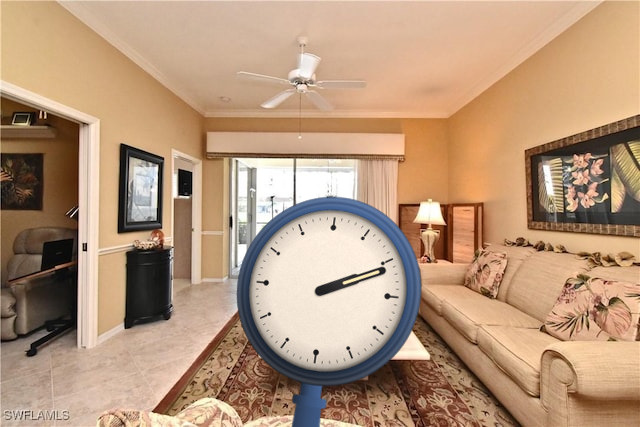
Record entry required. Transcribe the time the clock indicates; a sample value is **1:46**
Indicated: **2:11**
